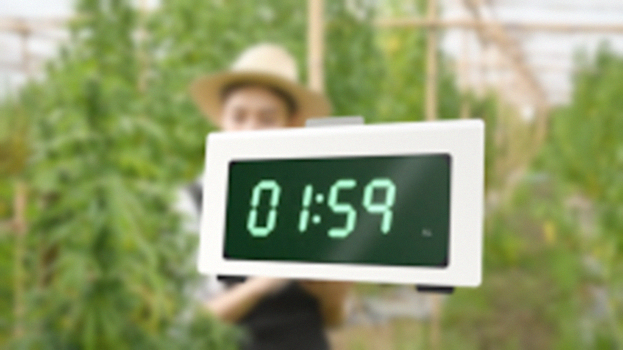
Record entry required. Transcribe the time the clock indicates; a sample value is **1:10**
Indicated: **1:59**
